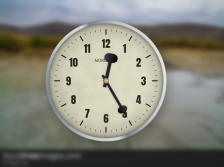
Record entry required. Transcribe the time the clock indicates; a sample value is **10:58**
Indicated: **12:25**
